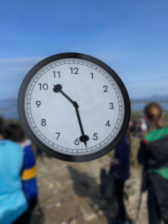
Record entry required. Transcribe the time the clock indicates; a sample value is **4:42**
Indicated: **10:28**
